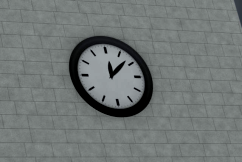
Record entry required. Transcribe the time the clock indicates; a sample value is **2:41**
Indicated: **12:08**
